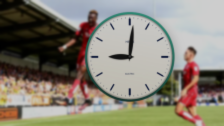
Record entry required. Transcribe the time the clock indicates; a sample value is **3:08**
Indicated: **9:01**
